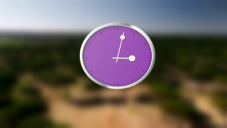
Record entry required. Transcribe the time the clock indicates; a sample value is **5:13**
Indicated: **3:02**
